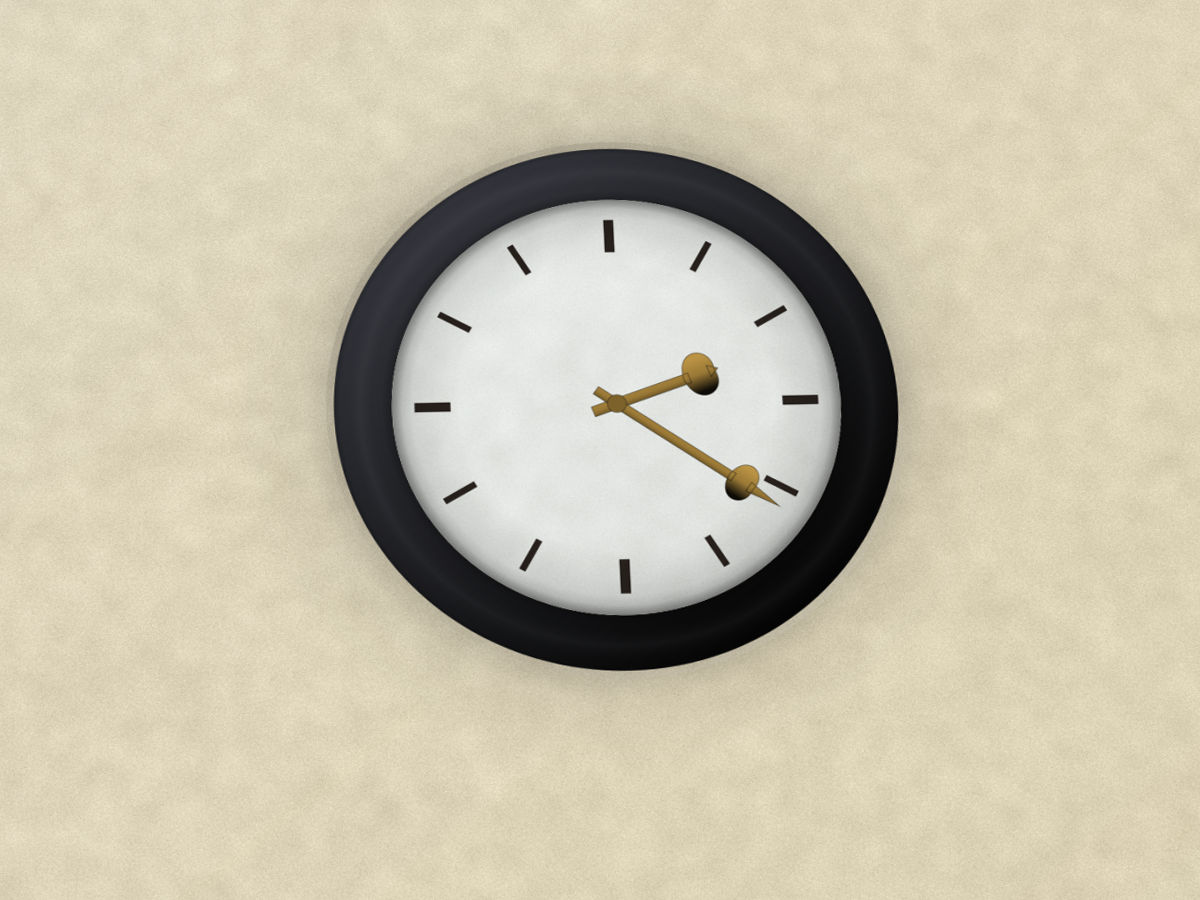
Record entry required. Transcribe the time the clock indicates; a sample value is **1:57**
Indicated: **2:21**
